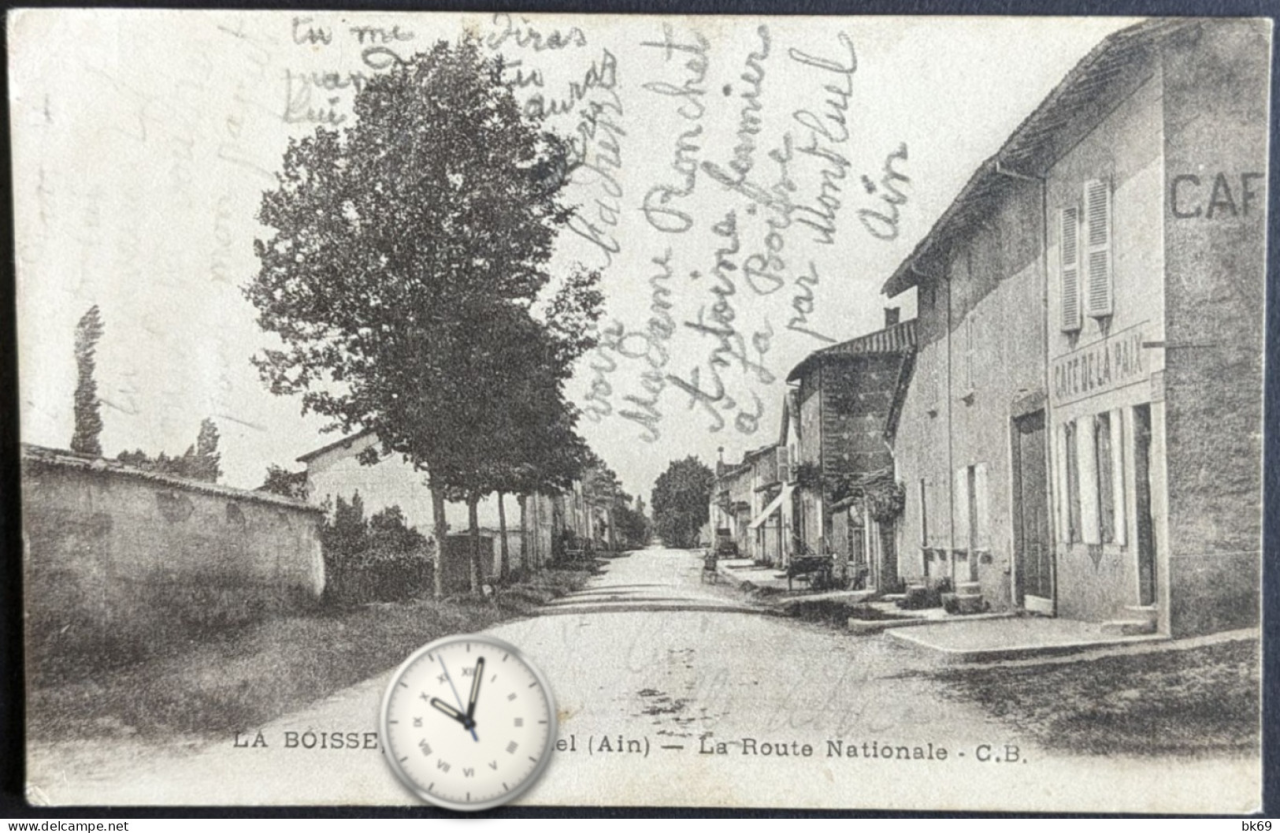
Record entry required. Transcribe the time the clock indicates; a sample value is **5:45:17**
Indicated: **10:01:56**
